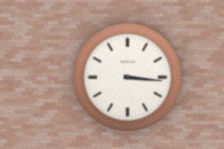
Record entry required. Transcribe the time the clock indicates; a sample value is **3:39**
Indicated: **3:16**
